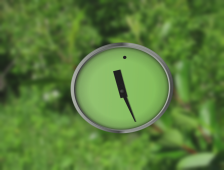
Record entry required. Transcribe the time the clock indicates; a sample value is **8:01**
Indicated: **11:26**
